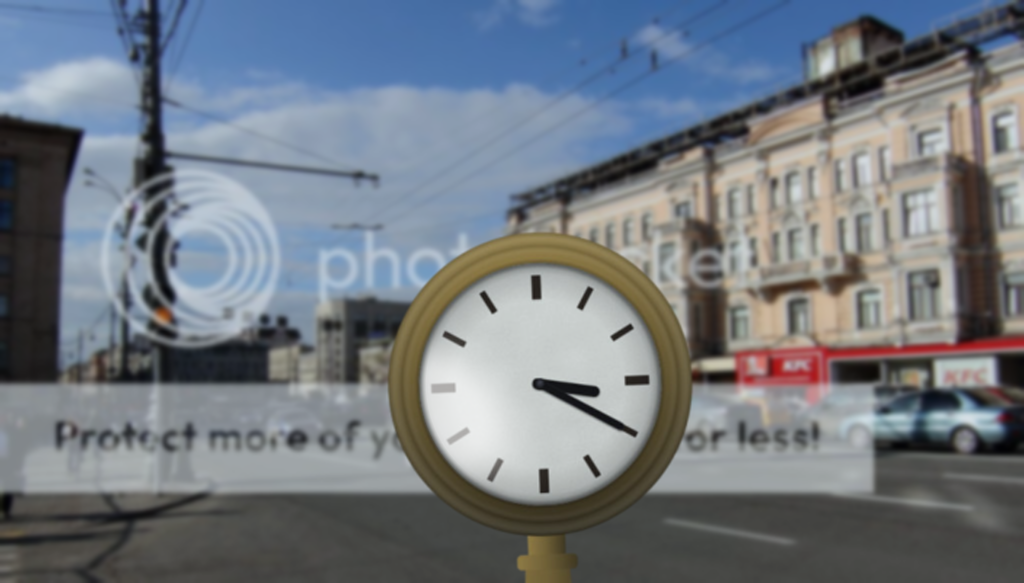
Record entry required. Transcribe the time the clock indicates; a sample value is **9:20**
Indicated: **3:20**
